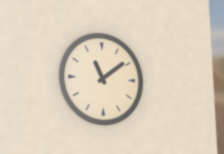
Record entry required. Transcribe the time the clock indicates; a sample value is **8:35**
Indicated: **11:09**
